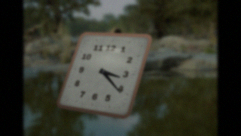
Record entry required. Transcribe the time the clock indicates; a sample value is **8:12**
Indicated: **3:21**
